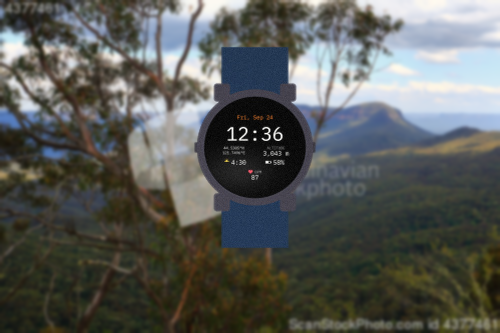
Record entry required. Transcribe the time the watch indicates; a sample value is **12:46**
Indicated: **12:36**
